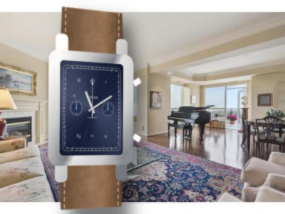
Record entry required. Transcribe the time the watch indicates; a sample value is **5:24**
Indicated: **11:10**
